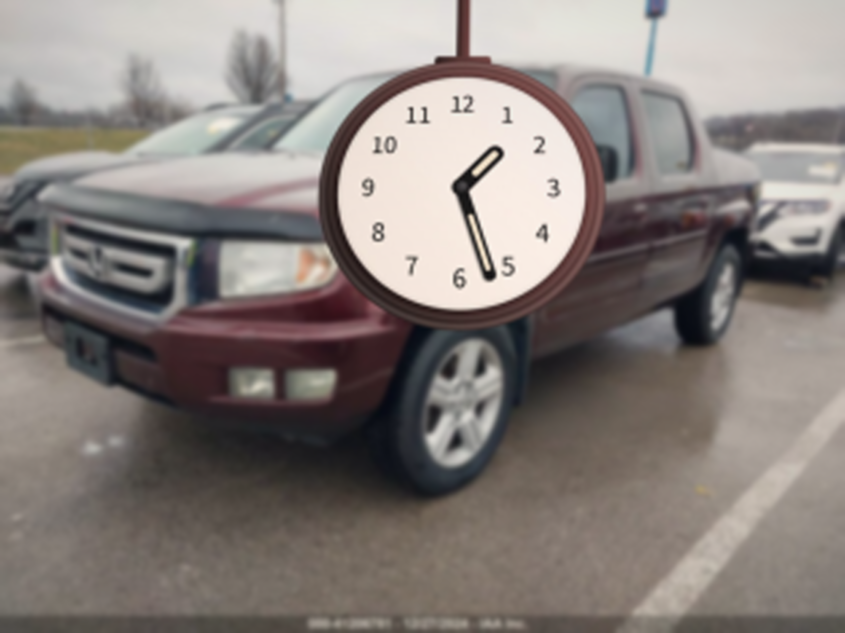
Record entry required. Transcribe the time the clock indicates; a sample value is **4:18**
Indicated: **1:27**
